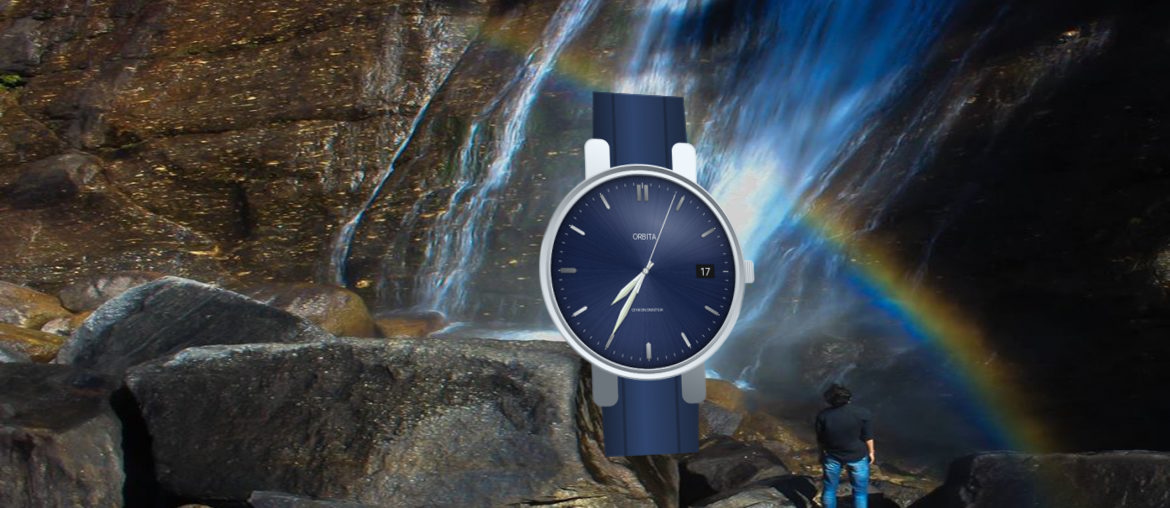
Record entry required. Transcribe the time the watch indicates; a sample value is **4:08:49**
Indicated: **7:35:04**
